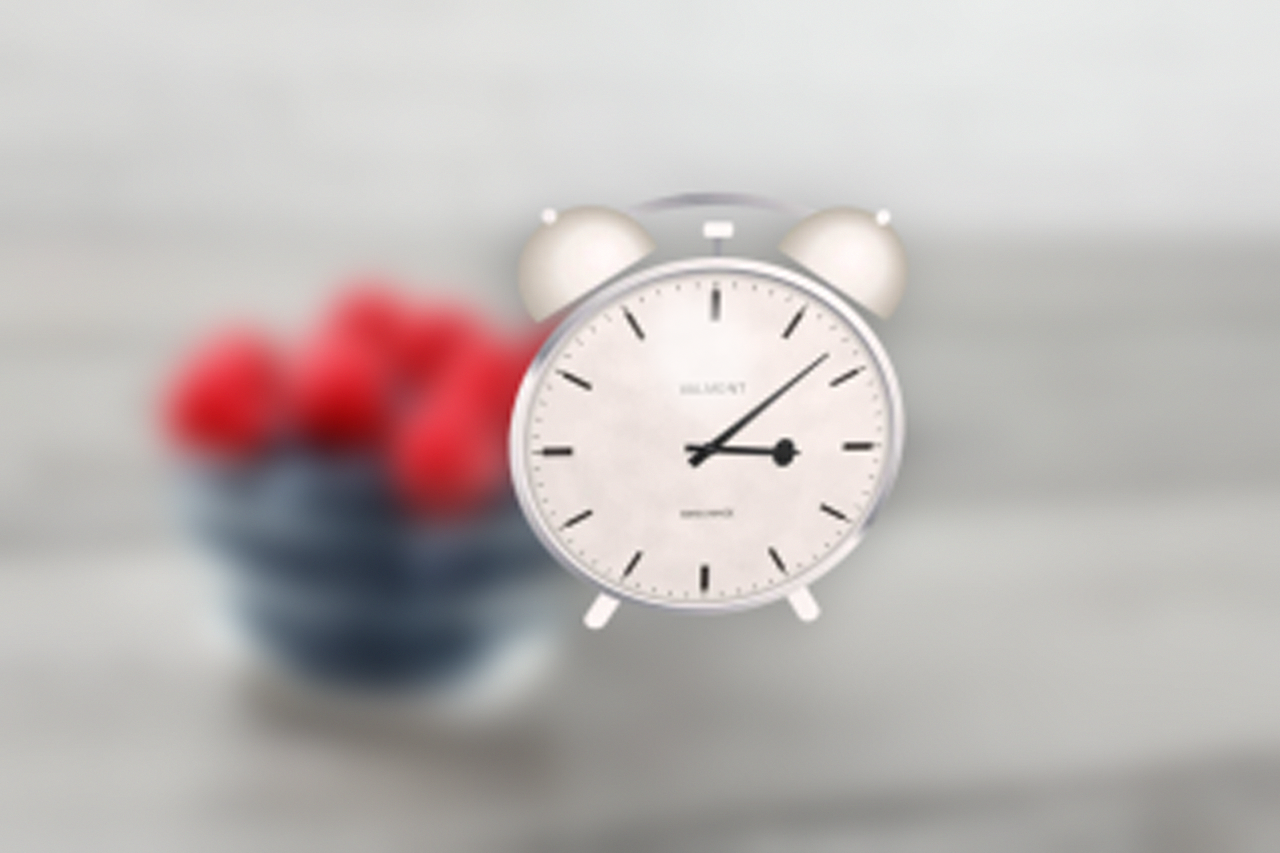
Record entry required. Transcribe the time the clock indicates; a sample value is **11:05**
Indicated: **3:08**
